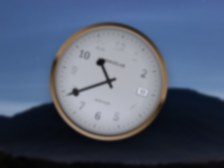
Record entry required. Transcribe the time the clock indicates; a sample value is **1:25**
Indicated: **10:39**
